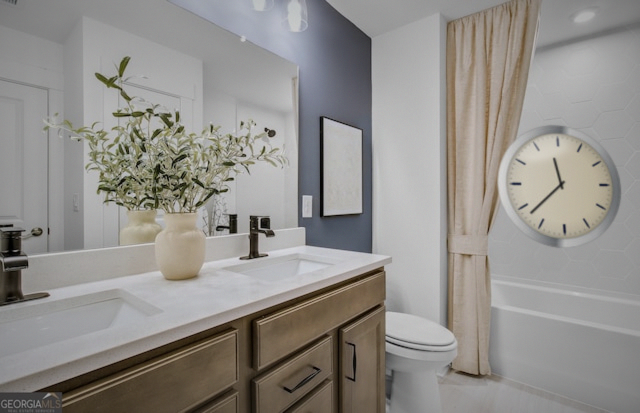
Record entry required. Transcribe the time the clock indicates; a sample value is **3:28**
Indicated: **11:38**
